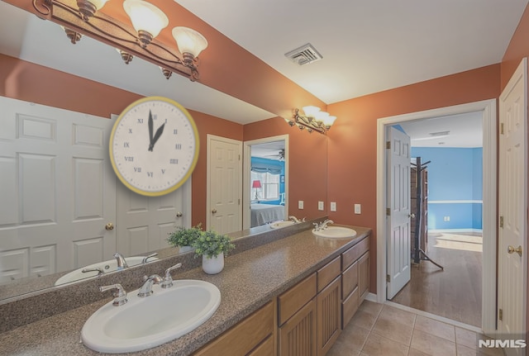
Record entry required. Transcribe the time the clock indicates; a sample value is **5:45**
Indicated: **12:59**
